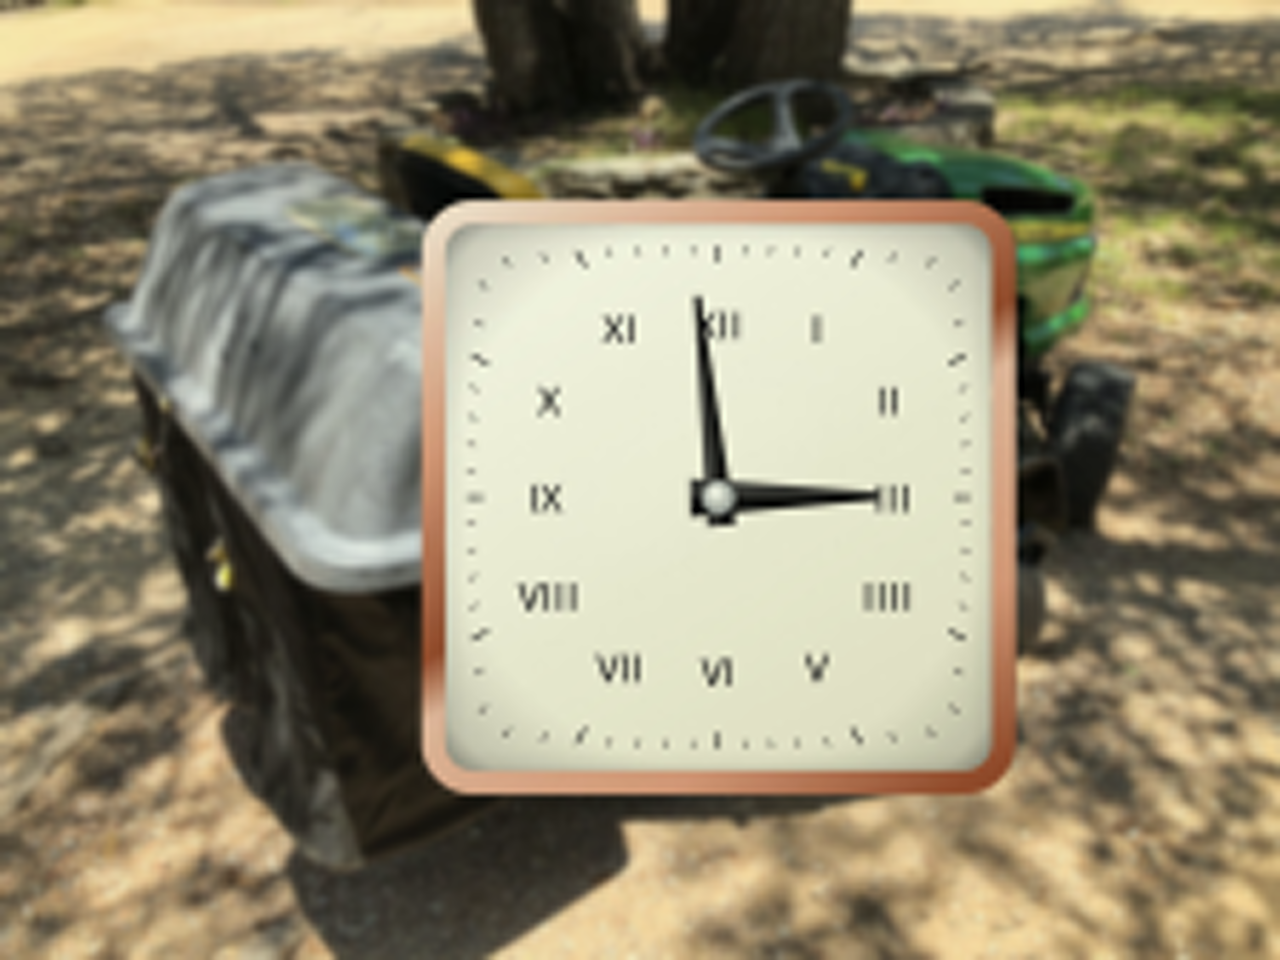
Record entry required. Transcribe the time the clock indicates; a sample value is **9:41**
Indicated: **2:59**
